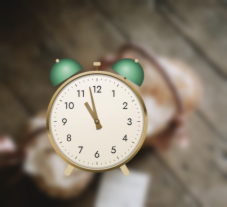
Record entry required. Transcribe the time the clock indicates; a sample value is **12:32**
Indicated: **10:58**
